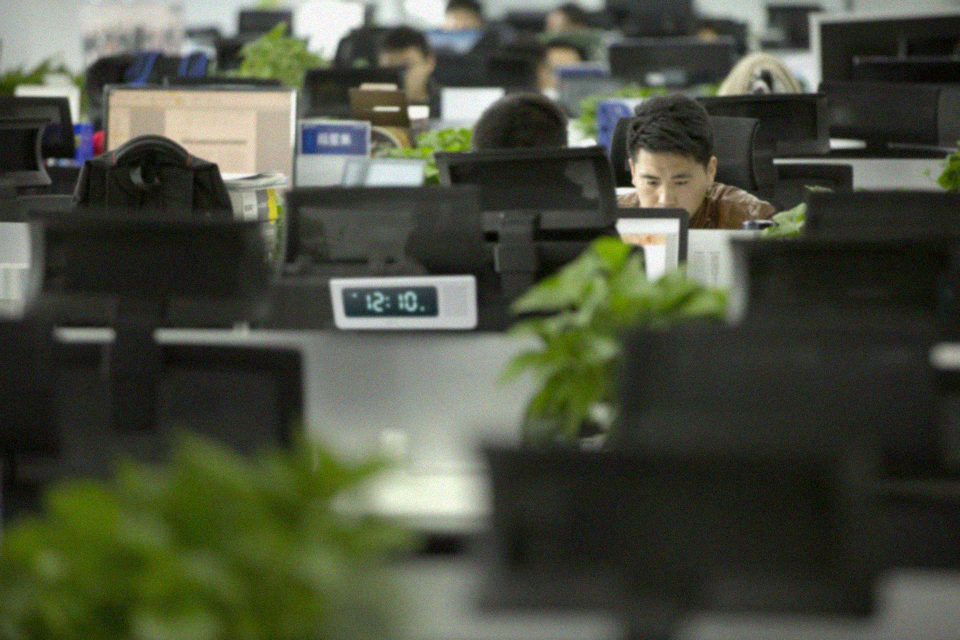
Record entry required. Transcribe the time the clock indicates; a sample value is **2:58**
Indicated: **12:10**
